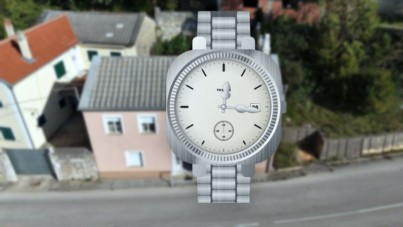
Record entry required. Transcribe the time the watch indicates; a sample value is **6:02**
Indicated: **12:16**
